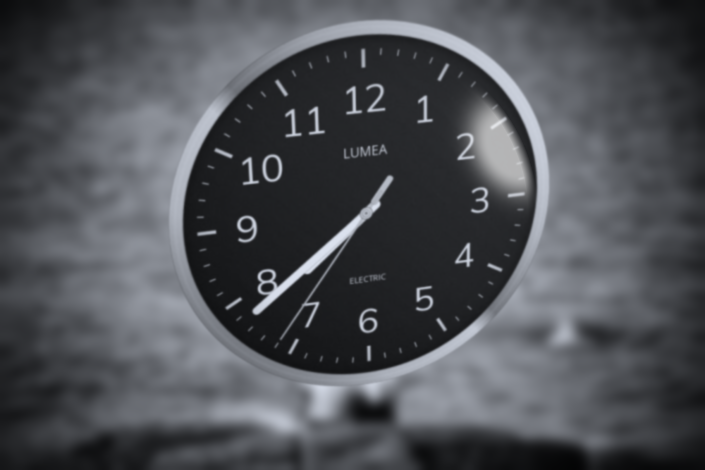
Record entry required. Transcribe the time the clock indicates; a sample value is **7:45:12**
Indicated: **7:38:36**
